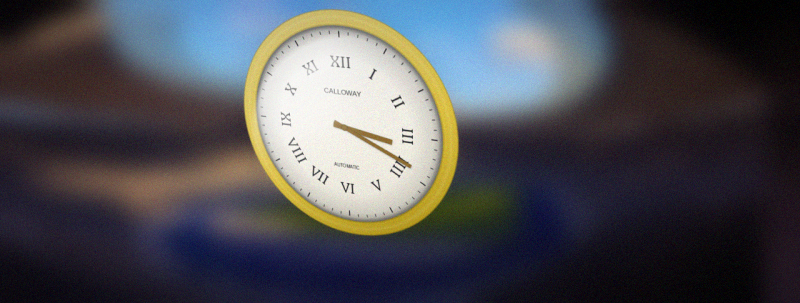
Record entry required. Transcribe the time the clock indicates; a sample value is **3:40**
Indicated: **3:19**
